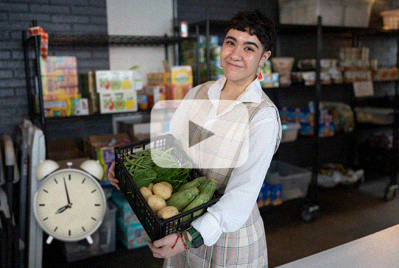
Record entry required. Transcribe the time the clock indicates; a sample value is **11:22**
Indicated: **7:58**
